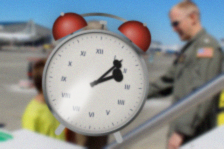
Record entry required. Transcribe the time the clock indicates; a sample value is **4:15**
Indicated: **2:07**
